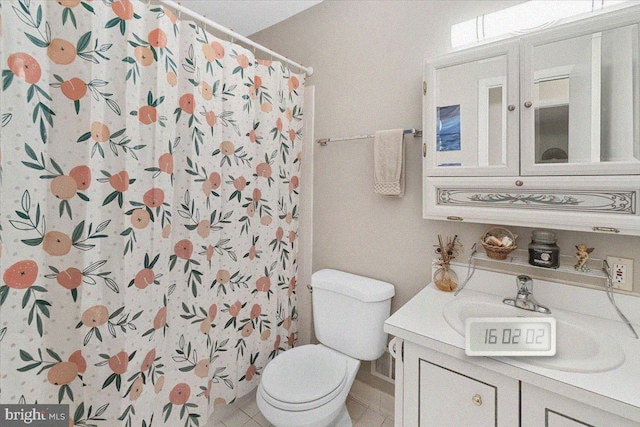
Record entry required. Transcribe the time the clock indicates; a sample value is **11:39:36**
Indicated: **16:02:02**
